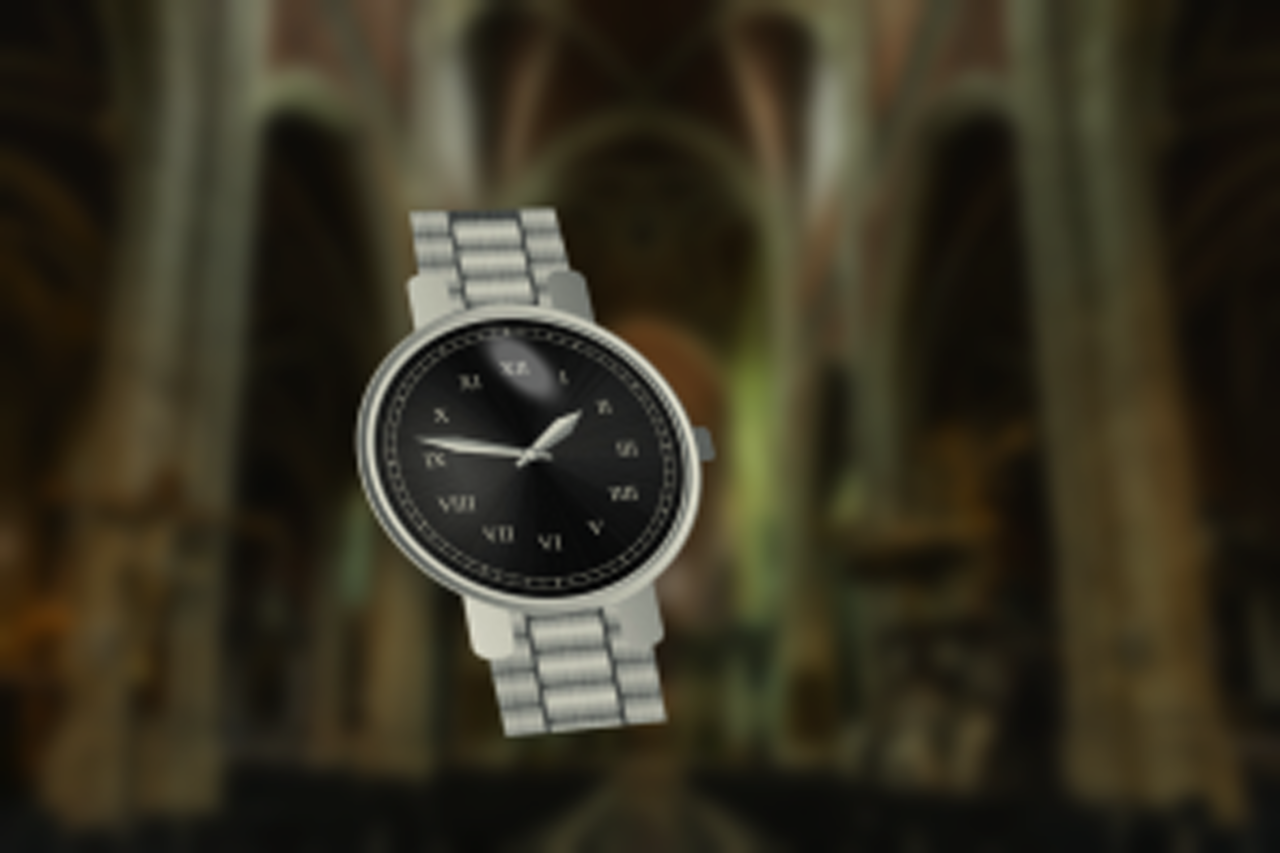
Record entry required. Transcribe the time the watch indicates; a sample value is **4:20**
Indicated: **1:47**
